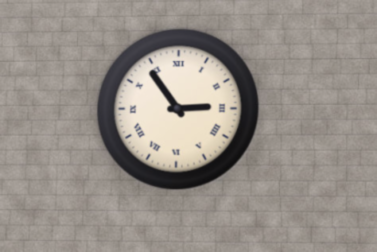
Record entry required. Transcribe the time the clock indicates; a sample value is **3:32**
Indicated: **2:54**
